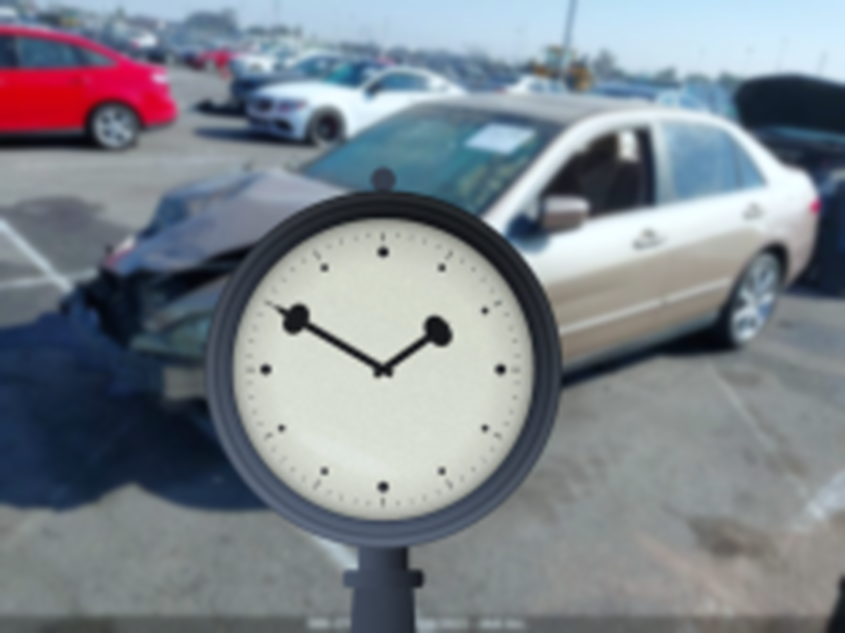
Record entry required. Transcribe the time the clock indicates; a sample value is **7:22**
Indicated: **1:50**
